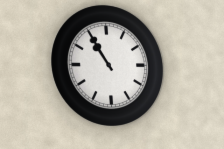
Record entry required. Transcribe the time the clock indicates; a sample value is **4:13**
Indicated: **10:55**
